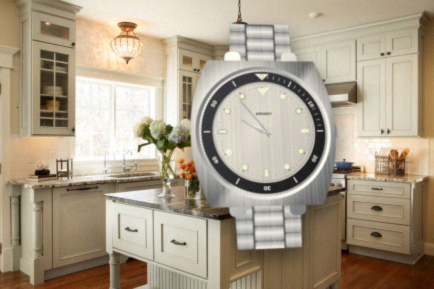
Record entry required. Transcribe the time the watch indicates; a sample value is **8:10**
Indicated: **9:54**
